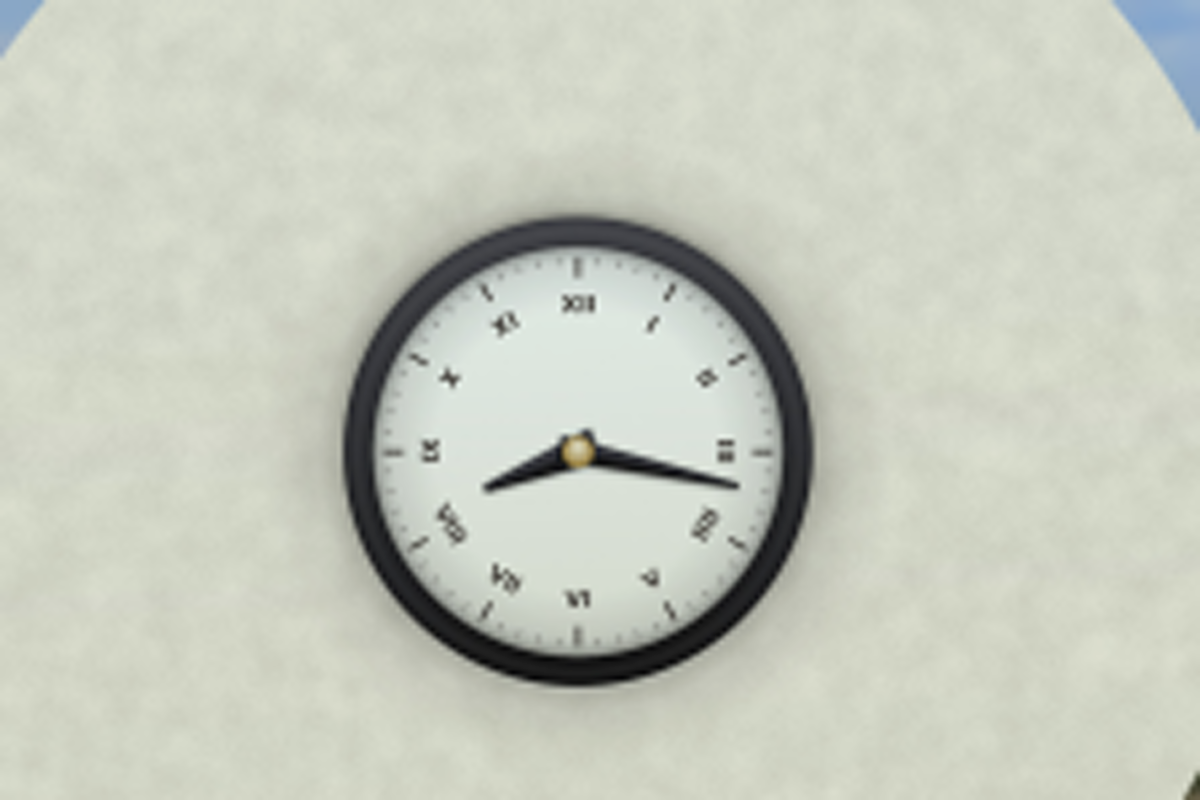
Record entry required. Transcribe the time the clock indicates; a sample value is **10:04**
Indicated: **8:17**
